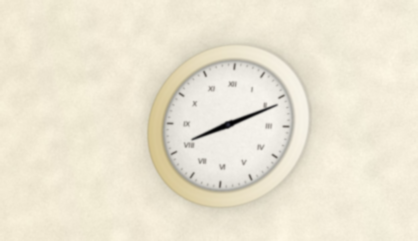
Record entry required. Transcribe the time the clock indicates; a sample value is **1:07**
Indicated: **8:11**
